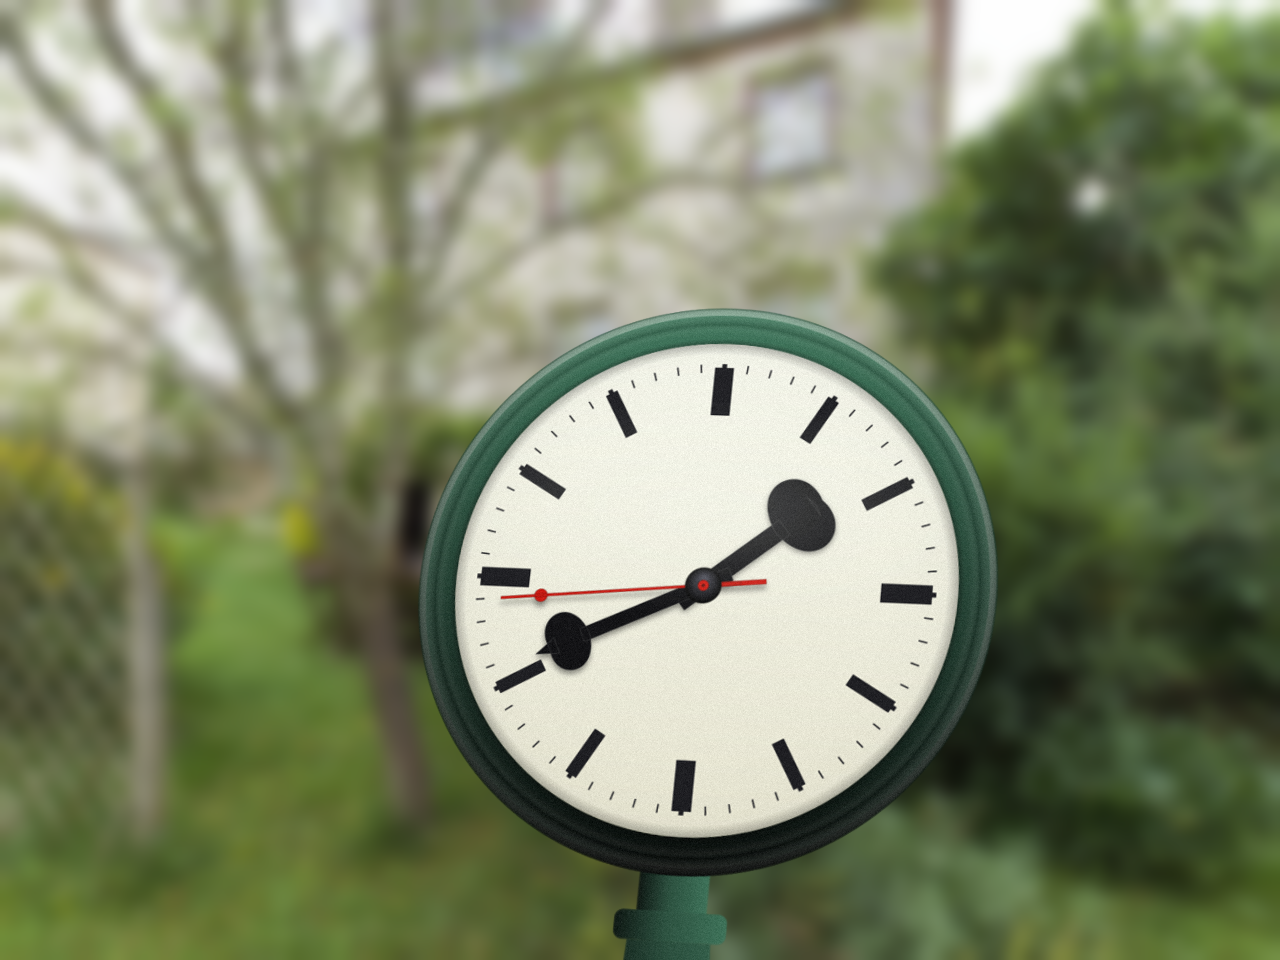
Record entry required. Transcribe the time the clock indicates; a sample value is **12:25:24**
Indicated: **1:40:44**
